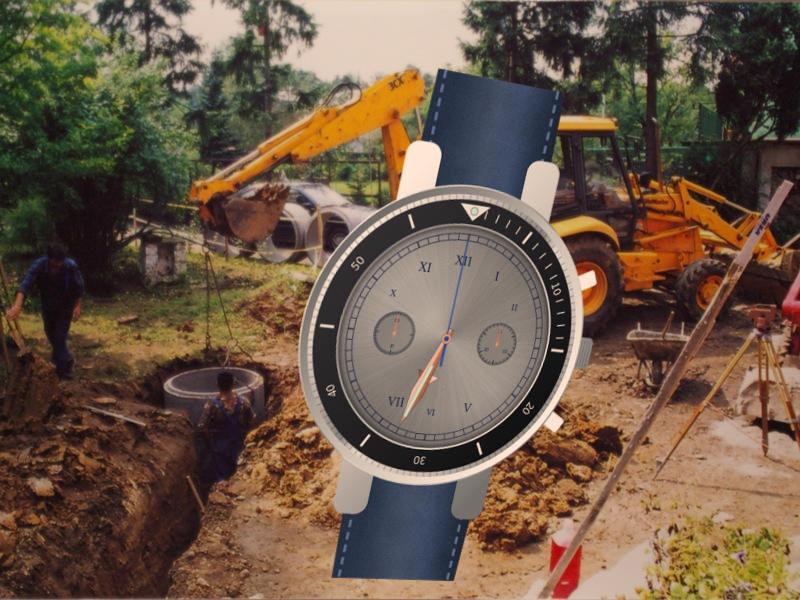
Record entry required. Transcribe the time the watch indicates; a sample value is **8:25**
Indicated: **6:33**
